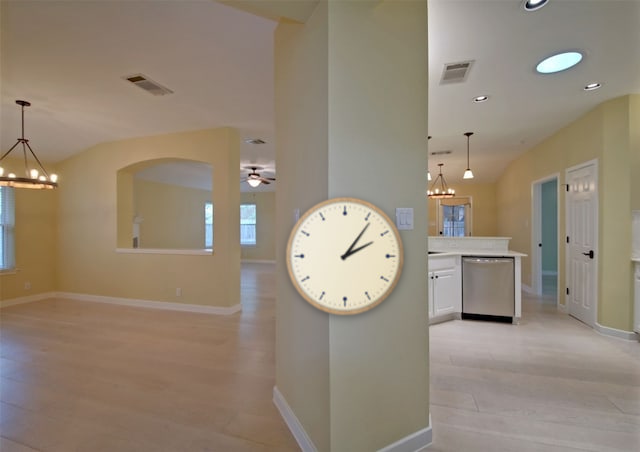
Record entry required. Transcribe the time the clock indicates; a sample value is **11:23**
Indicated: **2:06**
